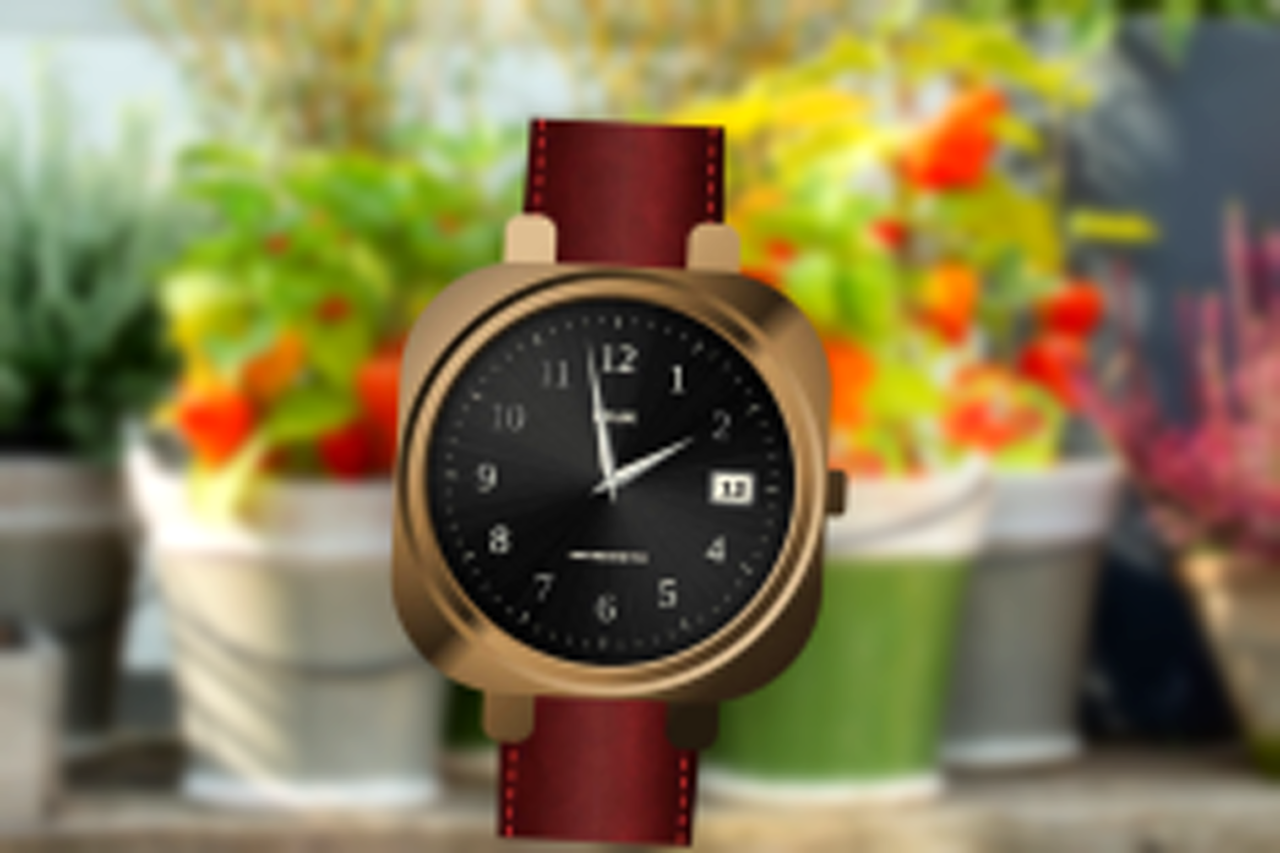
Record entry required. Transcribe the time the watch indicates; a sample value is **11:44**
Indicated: **1:58**
